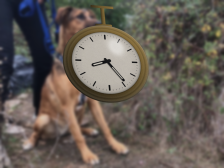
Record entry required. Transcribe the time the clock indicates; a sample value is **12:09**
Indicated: **8:24**
